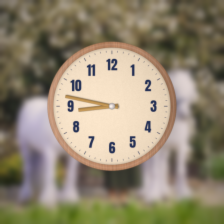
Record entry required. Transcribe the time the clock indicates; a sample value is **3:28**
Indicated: **8:47**
